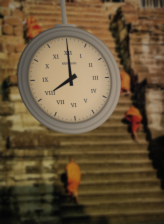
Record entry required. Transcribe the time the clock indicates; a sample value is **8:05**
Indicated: **8:00**
